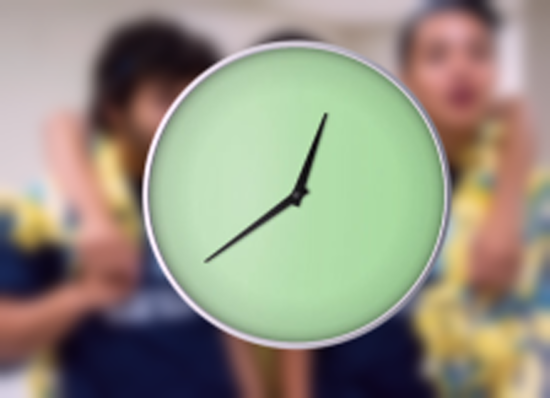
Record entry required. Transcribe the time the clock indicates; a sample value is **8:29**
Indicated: **12:39**
